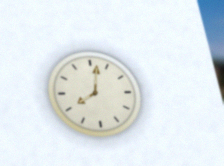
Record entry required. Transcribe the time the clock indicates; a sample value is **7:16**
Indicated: **8:02**
